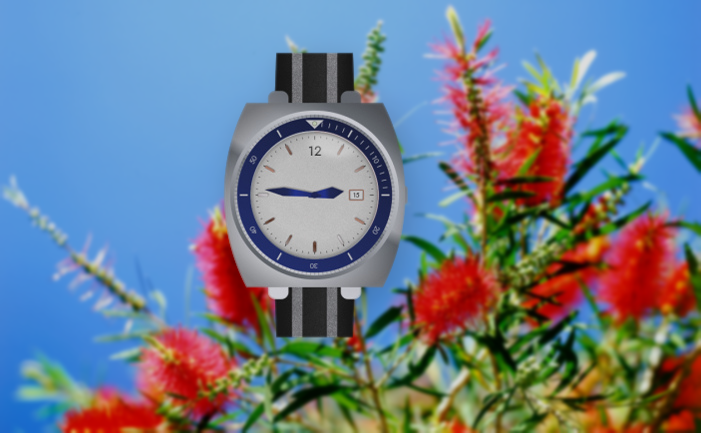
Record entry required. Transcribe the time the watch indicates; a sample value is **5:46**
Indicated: **2:46**
